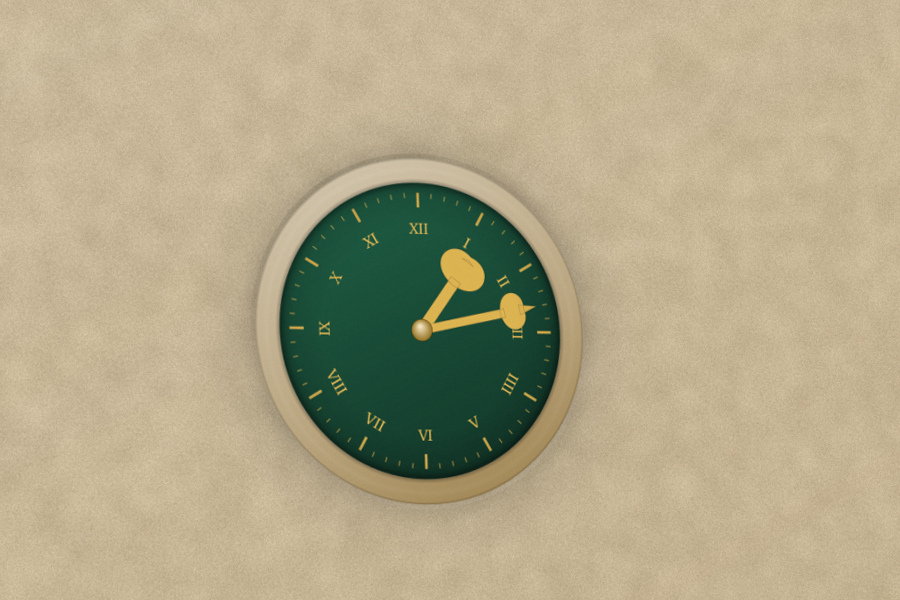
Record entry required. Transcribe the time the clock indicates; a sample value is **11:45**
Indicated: **1:13**
